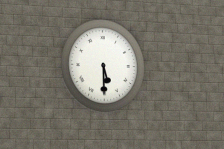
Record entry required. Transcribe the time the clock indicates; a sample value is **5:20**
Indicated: **5:30**
